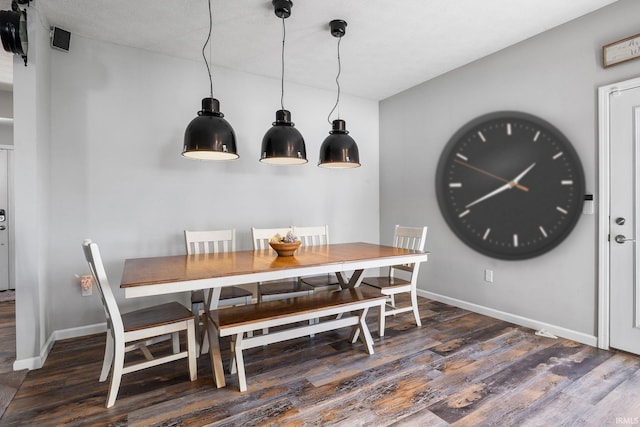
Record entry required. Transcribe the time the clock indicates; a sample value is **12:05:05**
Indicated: **1:40:49**
